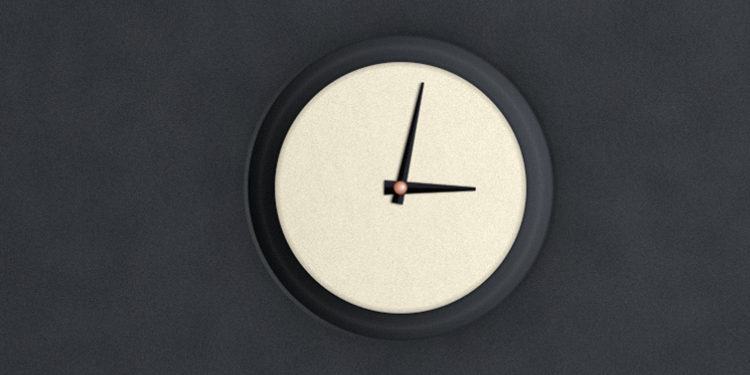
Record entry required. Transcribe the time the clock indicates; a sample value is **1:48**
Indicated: **3:02**
